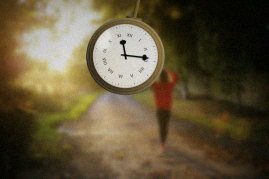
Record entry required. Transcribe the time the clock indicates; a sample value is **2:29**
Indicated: **11:14**
